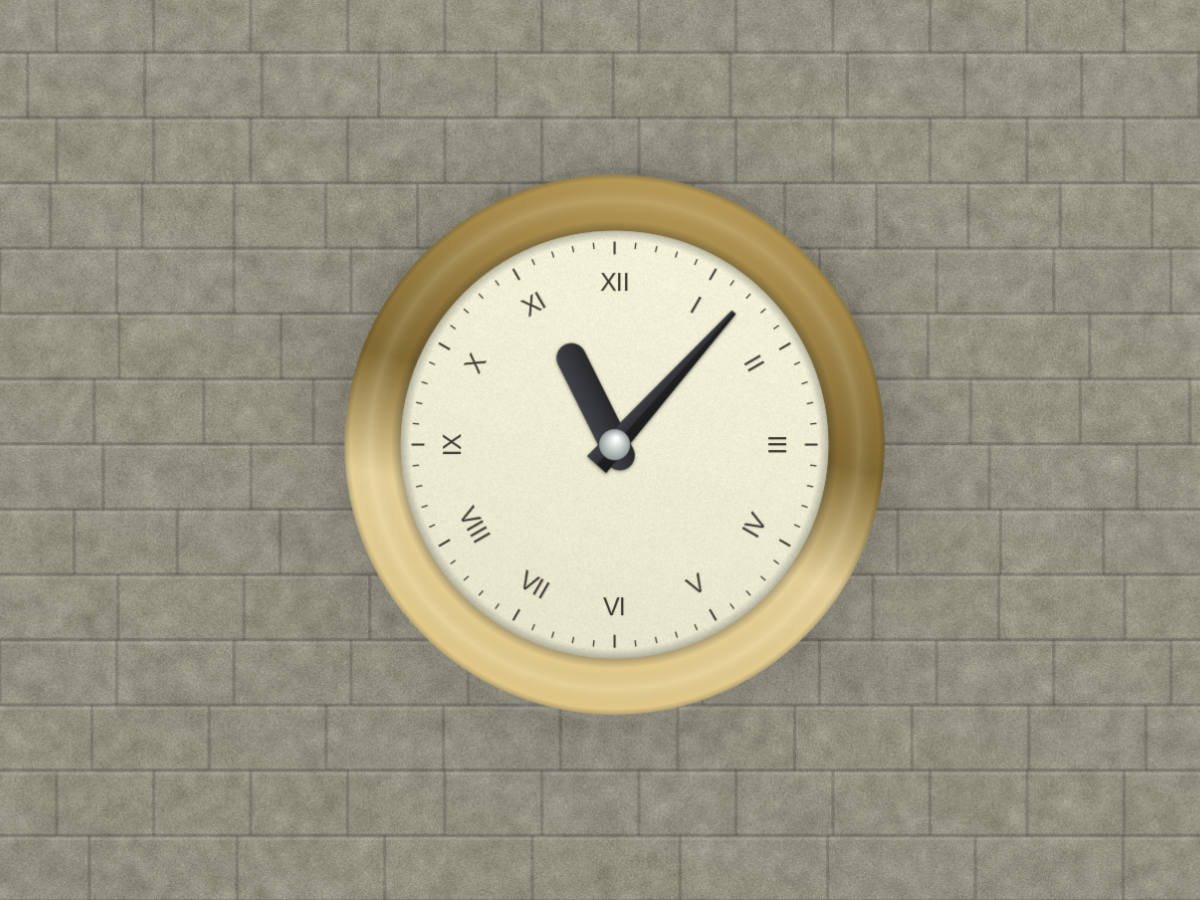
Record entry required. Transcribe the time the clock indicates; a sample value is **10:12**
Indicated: **11:07**
